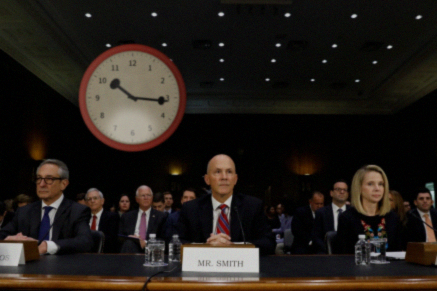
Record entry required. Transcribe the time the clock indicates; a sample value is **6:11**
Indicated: **10:16**
